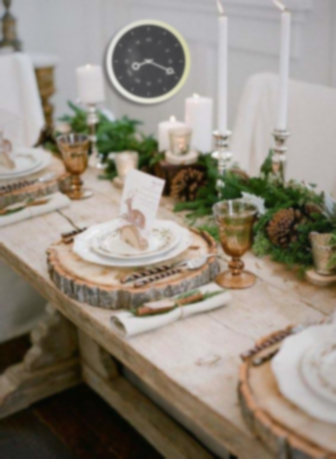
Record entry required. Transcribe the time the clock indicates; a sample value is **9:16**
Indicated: **8:19**
